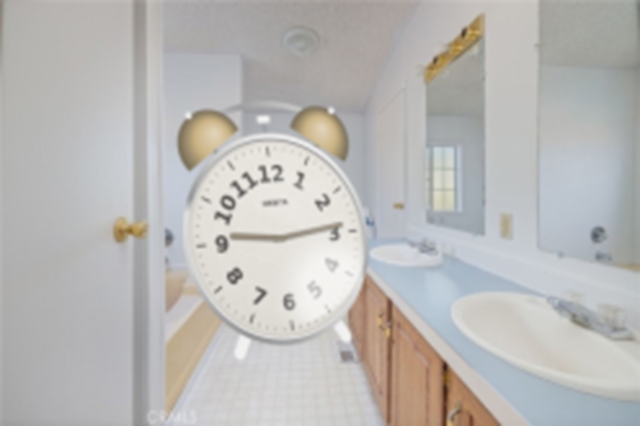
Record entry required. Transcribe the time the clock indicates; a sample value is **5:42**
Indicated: **9:14**
